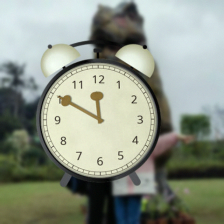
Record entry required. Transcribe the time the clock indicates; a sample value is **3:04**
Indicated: **11:50**
